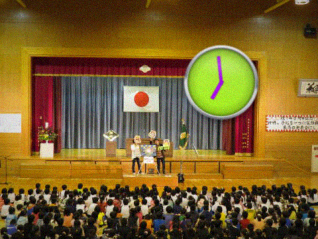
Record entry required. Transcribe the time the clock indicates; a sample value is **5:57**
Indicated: **6:59**
